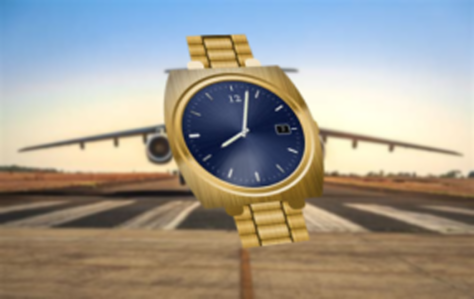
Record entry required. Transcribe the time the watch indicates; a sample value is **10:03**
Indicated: **8:03**
